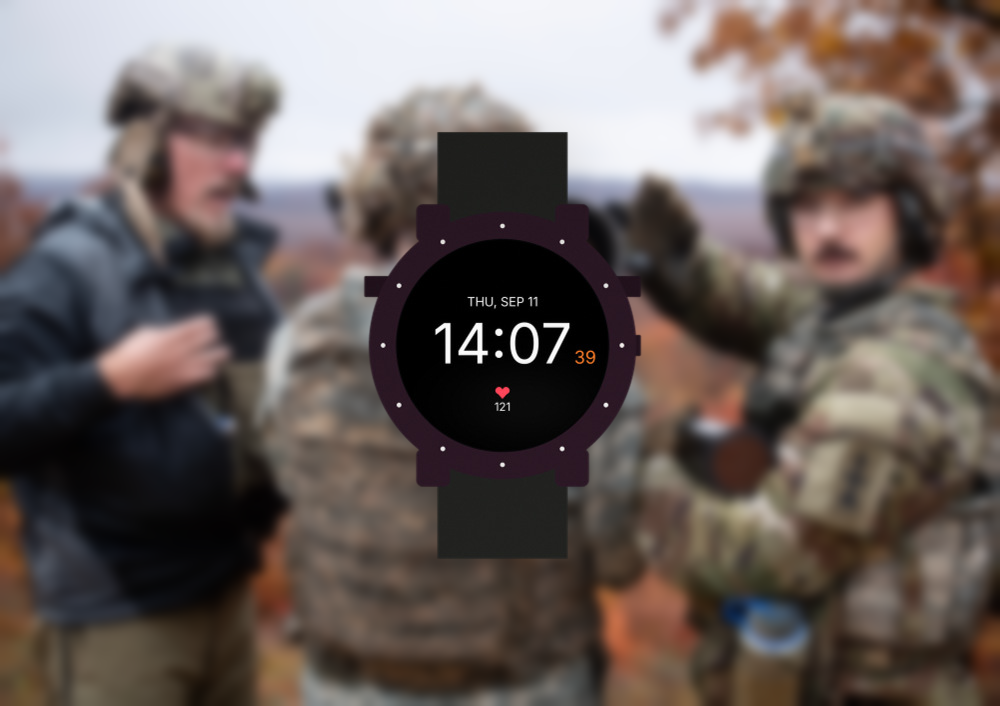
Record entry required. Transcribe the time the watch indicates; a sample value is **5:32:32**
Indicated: **14:07:39**
